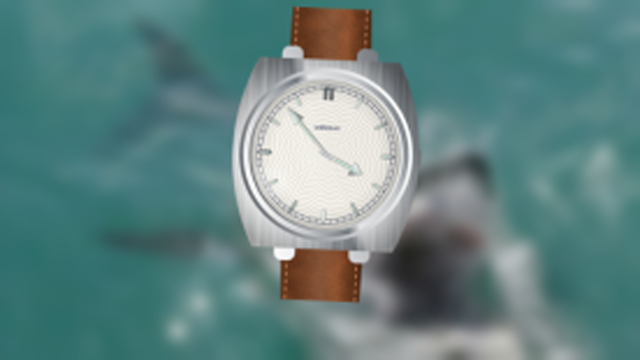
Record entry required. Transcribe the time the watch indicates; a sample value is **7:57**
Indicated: **3:53**
